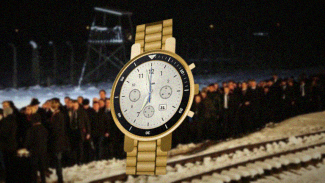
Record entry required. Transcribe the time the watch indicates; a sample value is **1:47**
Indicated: **6:58**
